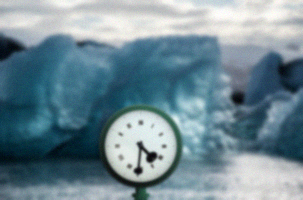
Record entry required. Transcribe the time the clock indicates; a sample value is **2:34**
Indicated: **4:31**
